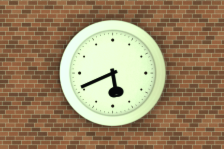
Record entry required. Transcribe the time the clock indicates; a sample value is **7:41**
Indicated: **5:41**
